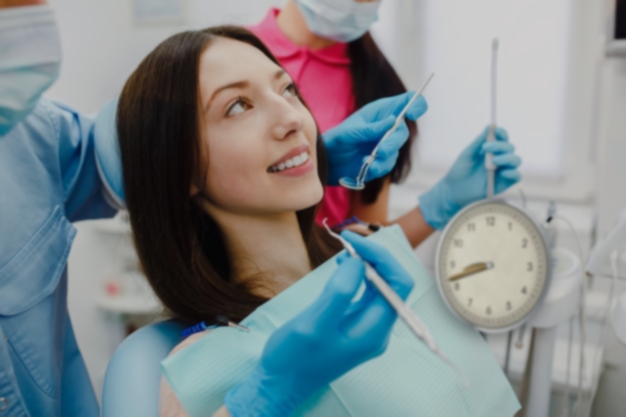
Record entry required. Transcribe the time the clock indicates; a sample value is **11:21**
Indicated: **8:42**
